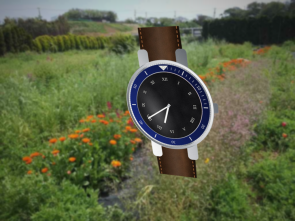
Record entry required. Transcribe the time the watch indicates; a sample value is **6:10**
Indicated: **6:40**
